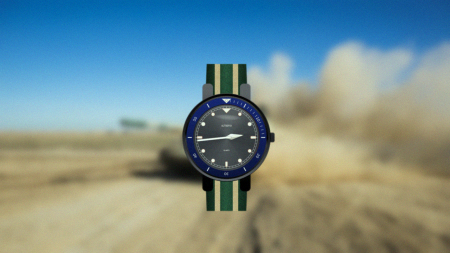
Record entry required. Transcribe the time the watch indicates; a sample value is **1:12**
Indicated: **2:44**
